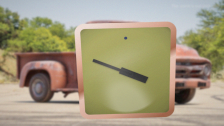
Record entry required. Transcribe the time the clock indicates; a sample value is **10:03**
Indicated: **3:49**
